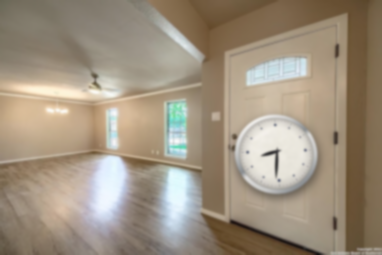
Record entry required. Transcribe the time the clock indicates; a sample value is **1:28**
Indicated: **8:31**
